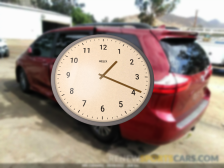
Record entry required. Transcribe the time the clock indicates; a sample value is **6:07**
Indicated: **1:19**
